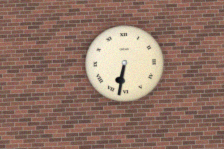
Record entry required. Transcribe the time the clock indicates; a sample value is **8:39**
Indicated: **6:32**
